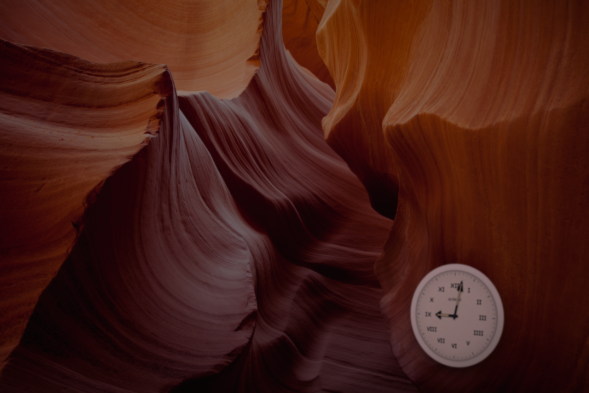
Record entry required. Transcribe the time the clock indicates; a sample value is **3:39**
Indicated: **9:02**
